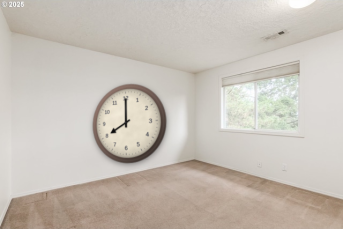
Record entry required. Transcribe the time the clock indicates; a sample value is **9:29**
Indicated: **8:00**
